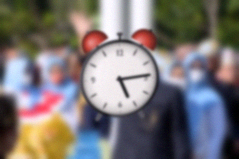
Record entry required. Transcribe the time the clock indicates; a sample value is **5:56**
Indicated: **5:14**
